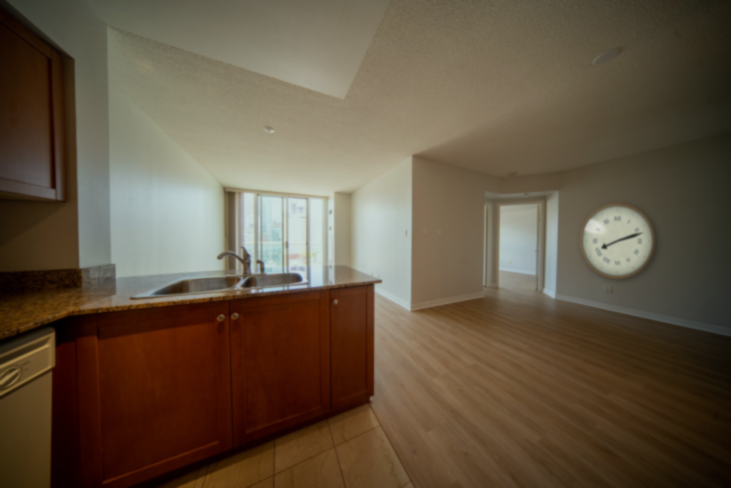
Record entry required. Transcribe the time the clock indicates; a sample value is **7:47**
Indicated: **8:12**
